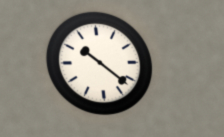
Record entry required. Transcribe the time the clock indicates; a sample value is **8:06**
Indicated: **10:22**
